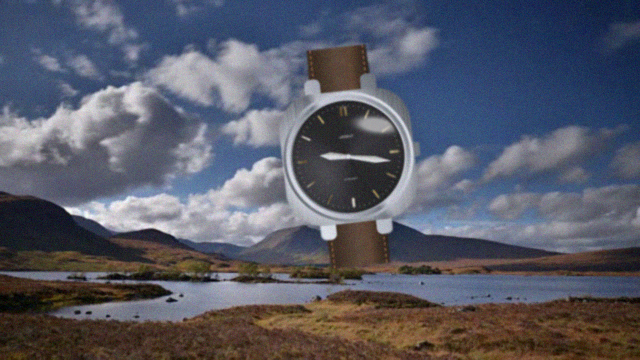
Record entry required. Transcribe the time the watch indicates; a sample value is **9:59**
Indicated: **9:17**
